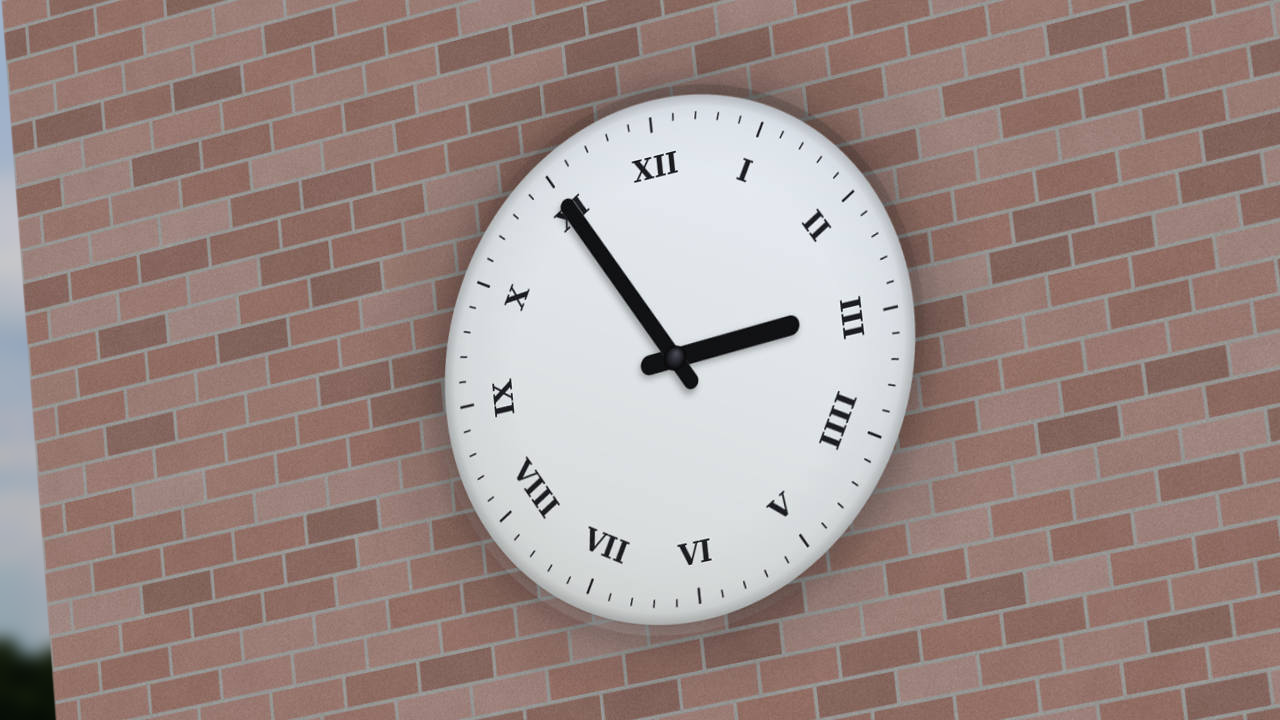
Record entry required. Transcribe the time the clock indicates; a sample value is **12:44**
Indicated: **2:55**
